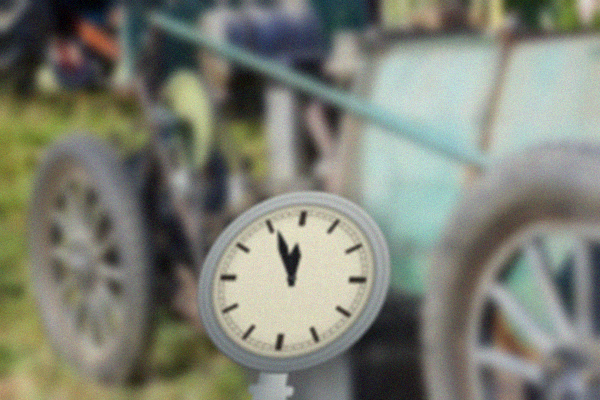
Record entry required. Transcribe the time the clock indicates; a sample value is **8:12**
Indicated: **11:56**
